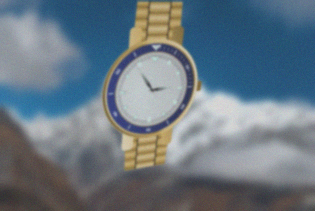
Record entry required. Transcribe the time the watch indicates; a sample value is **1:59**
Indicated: **2:54**
